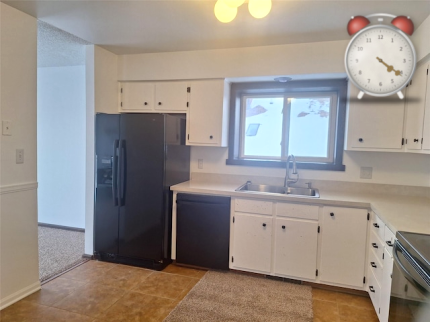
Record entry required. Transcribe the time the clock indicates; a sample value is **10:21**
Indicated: **4:21**
